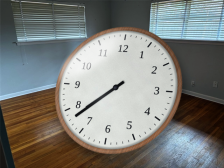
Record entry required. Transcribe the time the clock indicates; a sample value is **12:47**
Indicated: **7:38**
